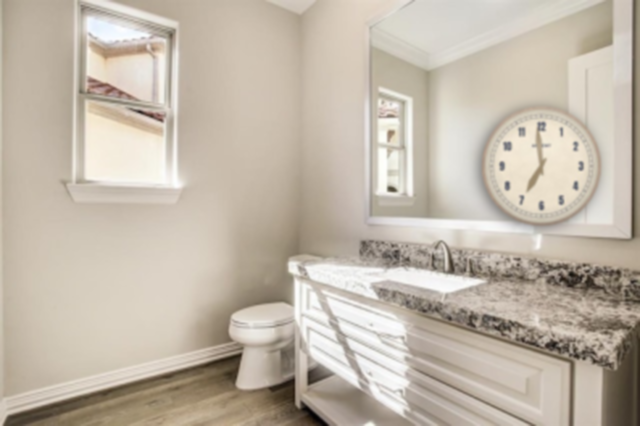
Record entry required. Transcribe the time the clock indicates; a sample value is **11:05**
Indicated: **6:59**
